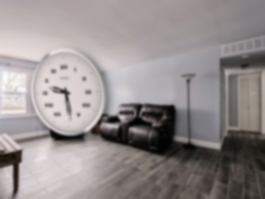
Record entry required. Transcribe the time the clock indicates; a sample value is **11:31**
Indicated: **9:29**
